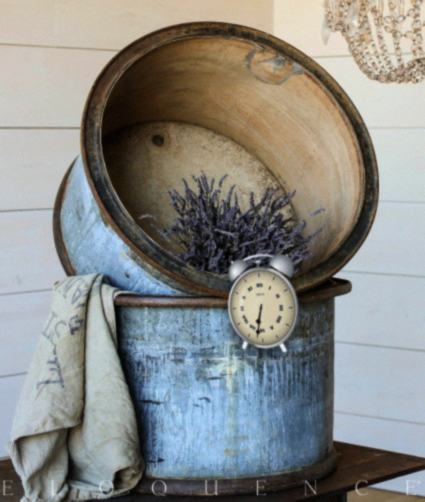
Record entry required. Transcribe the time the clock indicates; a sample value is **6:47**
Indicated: **6:32**
